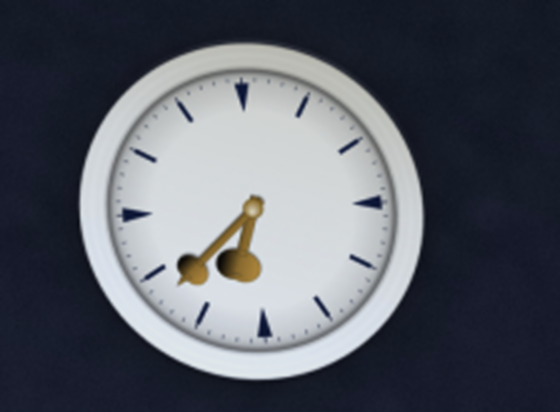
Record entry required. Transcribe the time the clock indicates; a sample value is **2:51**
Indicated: **6:38**
